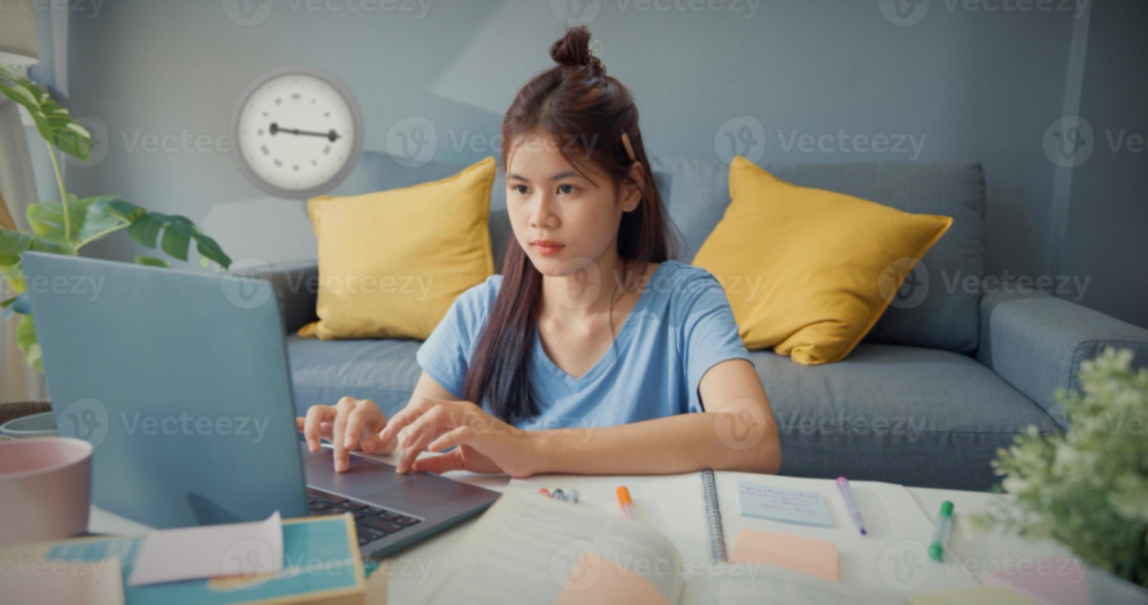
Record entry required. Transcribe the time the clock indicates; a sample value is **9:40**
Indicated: **9:16**
